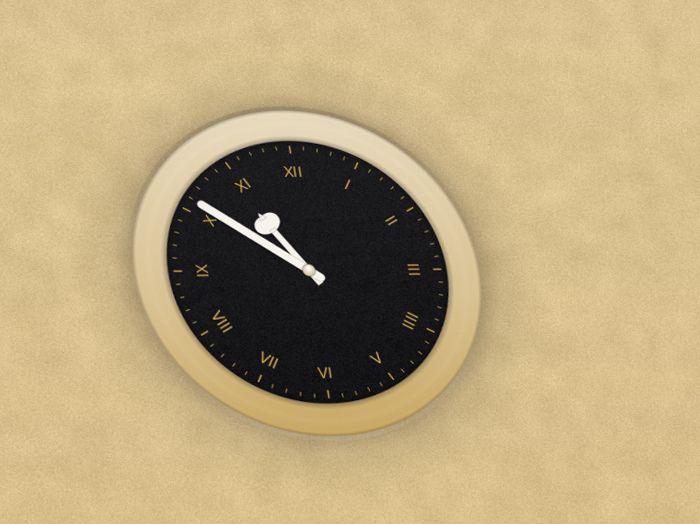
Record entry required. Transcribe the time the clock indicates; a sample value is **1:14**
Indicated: **10:51**
